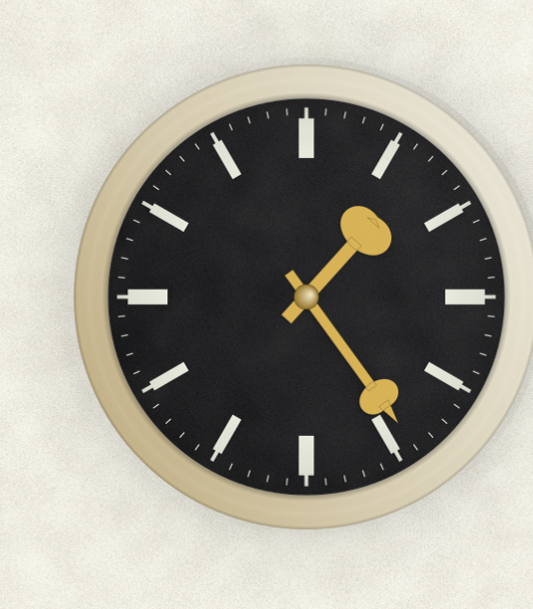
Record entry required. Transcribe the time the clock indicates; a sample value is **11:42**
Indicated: **1:24**
